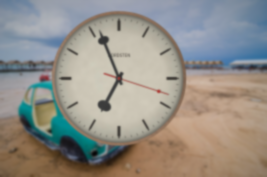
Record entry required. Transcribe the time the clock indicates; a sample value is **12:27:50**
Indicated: **6:56:18**
